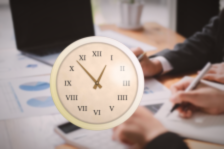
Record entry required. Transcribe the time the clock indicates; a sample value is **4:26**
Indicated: **12:53**
